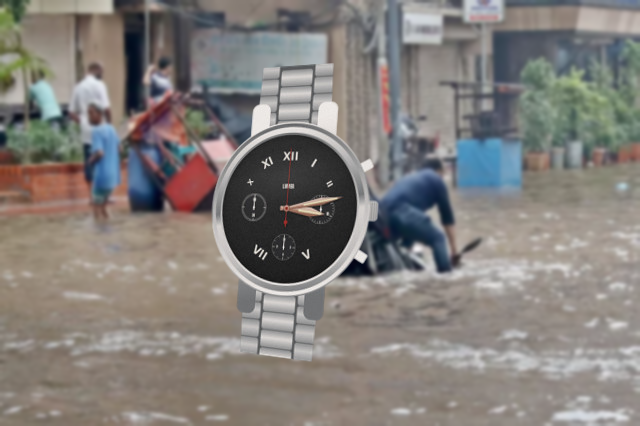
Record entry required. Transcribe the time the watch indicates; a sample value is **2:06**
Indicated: **3:13**
